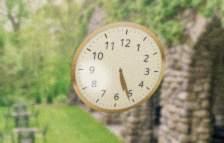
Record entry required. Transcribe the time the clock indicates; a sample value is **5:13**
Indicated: **5:26**
